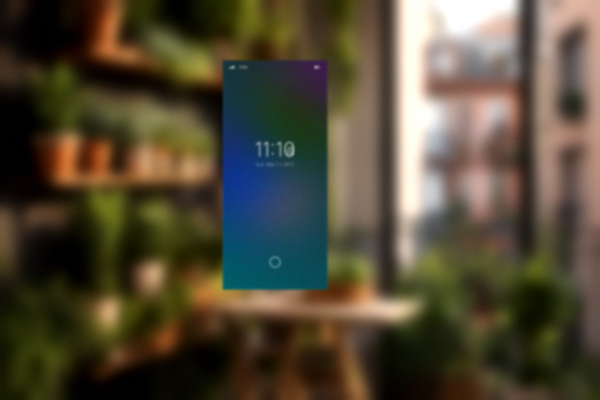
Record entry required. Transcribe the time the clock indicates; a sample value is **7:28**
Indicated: **11:10**
